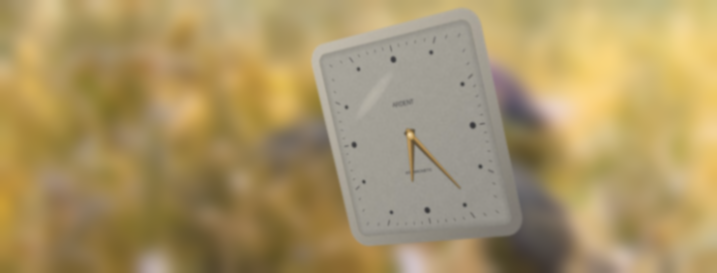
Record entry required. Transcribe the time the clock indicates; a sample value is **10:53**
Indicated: **6:24**
